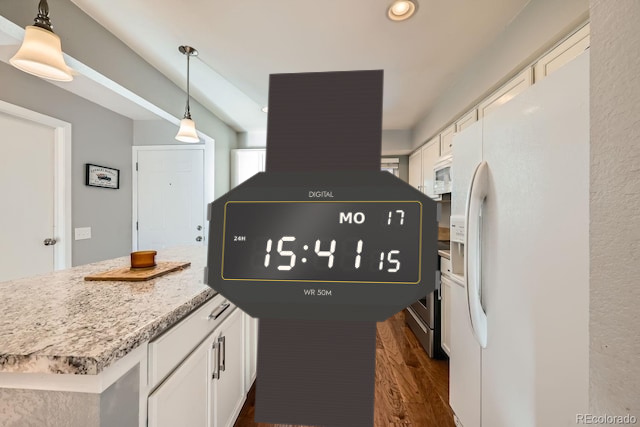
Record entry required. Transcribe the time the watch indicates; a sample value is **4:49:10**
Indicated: **15:41:15**
